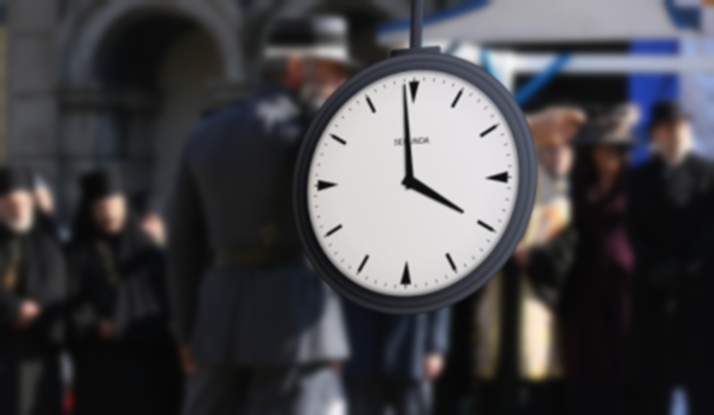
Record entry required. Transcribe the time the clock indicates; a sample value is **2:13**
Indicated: **3:59**
